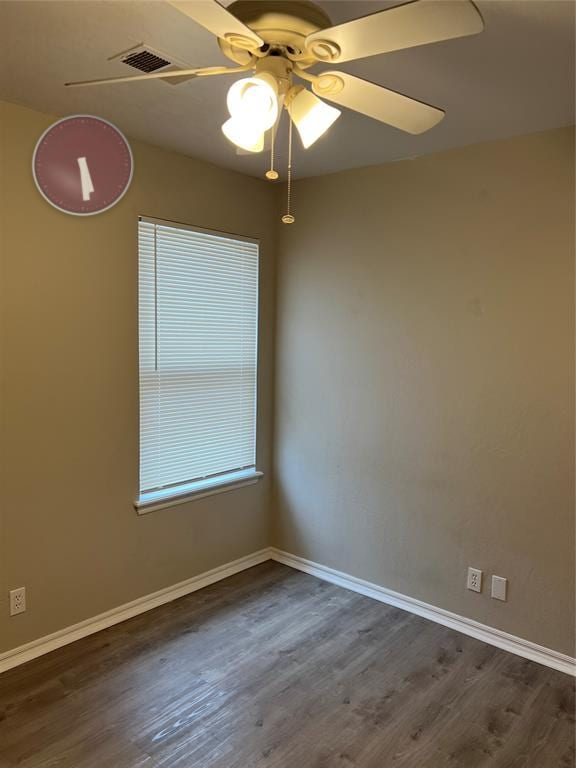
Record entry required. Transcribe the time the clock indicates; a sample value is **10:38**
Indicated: **5:29**
